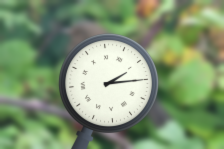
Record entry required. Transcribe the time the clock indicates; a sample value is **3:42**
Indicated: **1:10**
